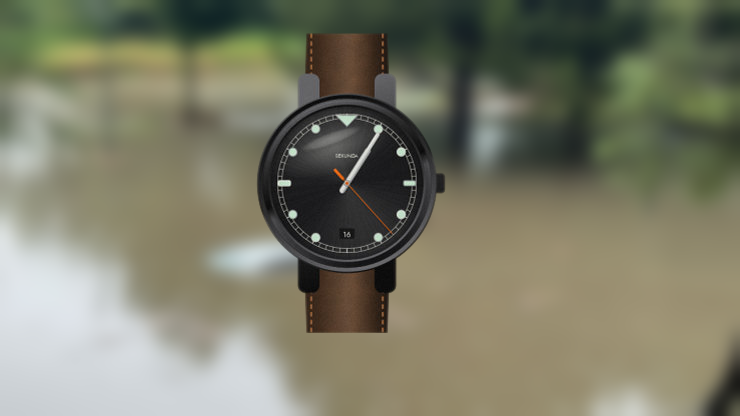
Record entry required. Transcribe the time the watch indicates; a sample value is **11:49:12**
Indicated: **1:05:23**
